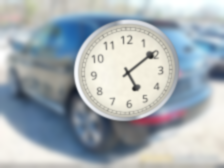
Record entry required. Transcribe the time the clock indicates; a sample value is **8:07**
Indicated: **5:09**
